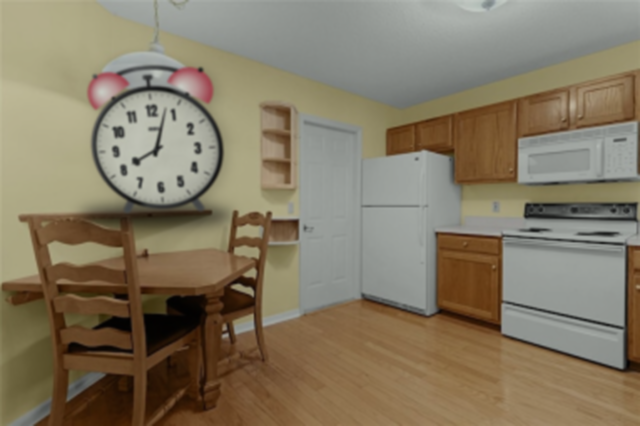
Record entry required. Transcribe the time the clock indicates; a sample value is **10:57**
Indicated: **8:03**
